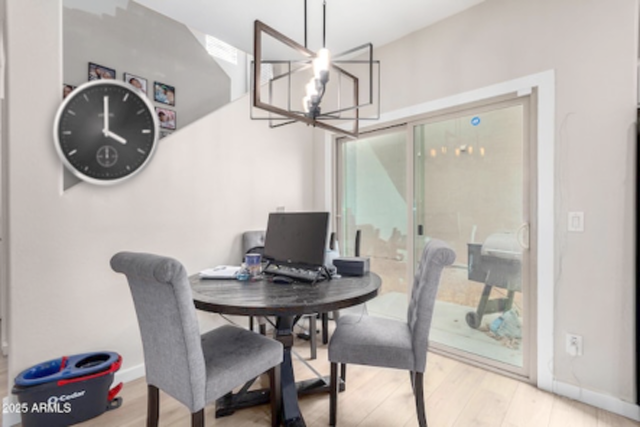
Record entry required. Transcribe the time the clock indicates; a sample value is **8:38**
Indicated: **4:00**
